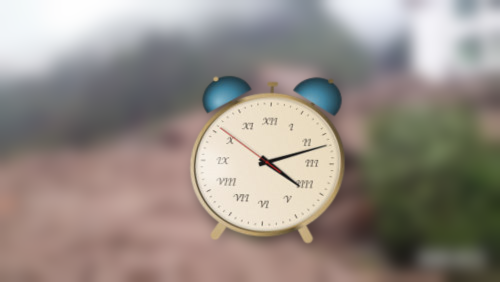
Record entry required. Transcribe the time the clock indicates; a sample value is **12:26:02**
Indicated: **4:11:51**
